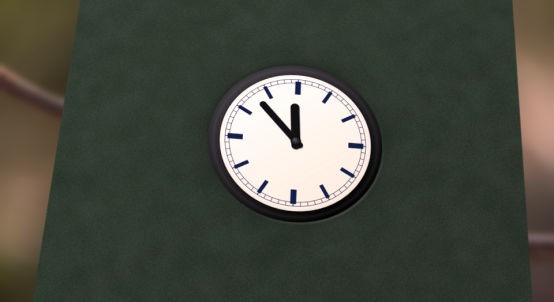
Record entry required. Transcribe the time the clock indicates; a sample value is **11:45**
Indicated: **11:53**
